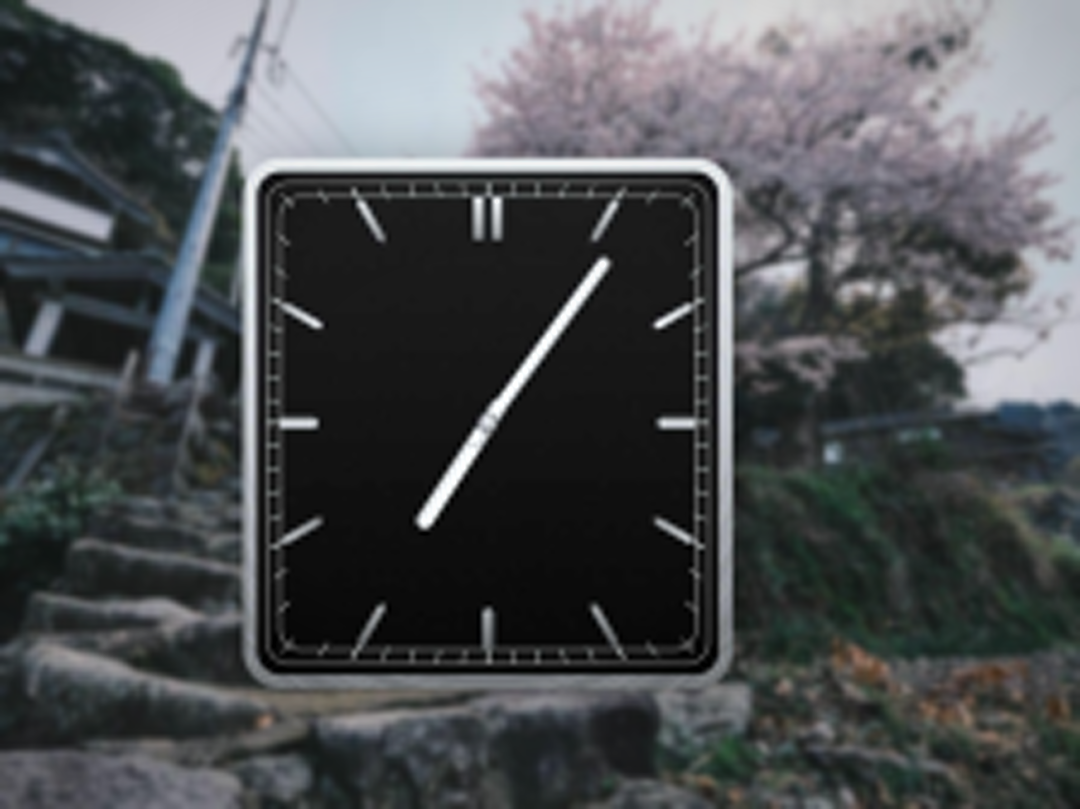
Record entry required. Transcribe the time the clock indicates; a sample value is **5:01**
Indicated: **7:06**
